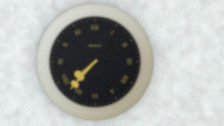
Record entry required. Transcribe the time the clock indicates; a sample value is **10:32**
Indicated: **7:37**
